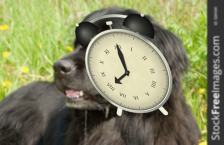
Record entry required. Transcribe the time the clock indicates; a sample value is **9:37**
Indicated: **8:00**
